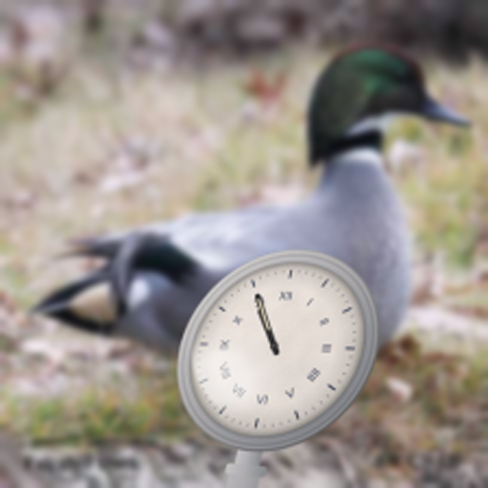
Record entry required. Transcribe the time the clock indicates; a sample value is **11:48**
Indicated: **10:55**
